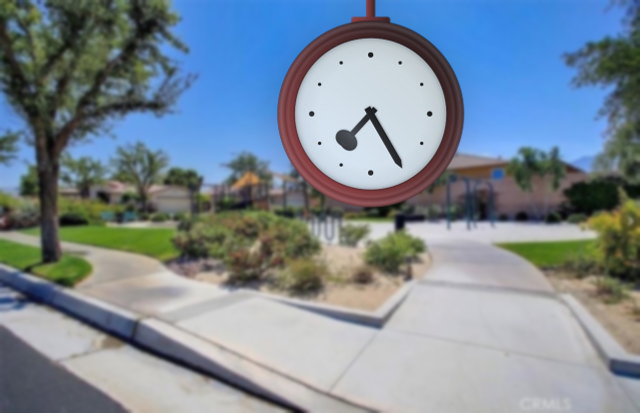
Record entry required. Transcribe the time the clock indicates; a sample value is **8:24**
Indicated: **7:25**
